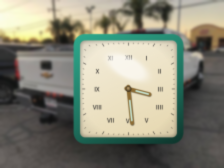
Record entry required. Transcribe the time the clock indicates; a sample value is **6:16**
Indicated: **3:29**
